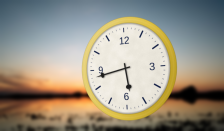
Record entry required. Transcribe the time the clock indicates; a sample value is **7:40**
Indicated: **5:43**
